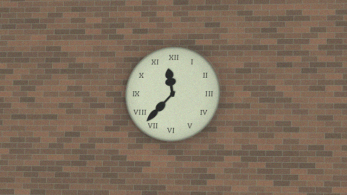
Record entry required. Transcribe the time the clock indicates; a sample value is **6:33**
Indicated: **11:37**
